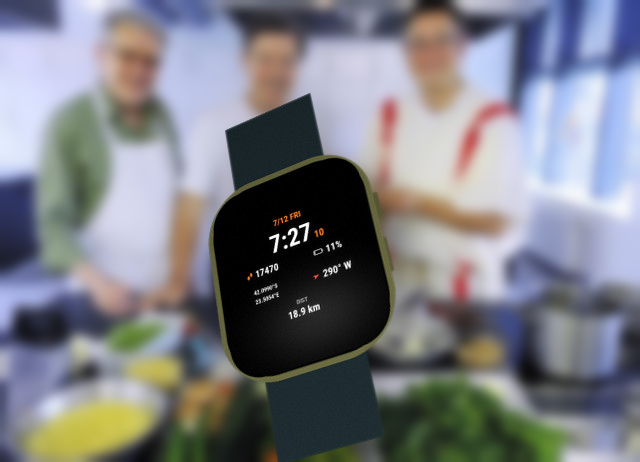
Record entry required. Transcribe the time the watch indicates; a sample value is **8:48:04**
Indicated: **7:27:10**
